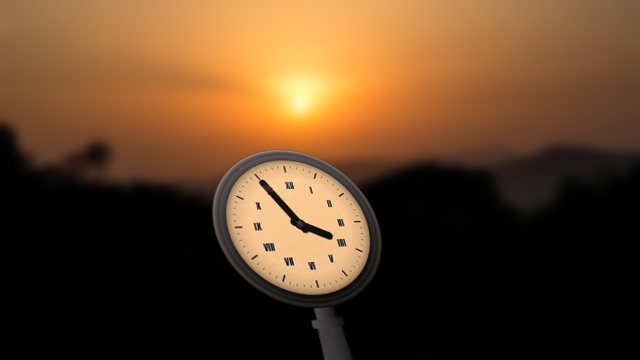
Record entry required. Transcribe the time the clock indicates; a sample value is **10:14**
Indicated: **3:55**
